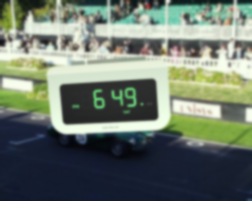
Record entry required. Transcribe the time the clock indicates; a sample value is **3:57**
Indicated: **6:49**
